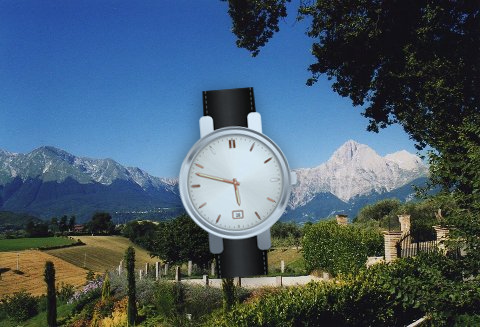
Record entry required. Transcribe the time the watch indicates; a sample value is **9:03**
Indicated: **5:48**
